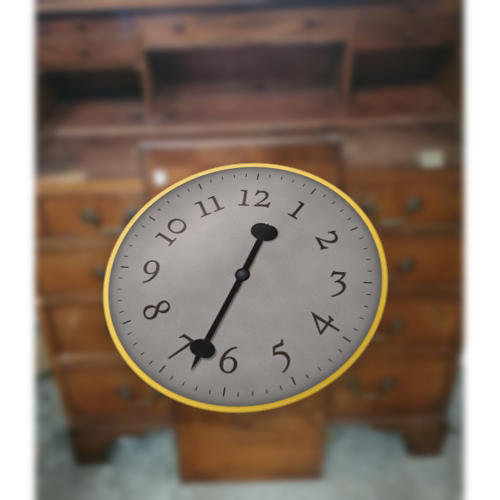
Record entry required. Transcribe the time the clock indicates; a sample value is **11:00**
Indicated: **12:33**
